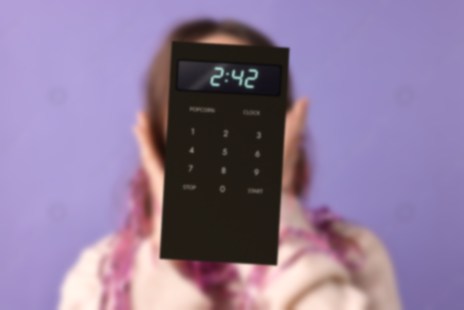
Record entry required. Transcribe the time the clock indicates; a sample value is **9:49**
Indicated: **2:42**
